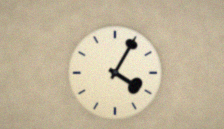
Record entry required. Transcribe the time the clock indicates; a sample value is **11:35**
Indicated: **4:05**
